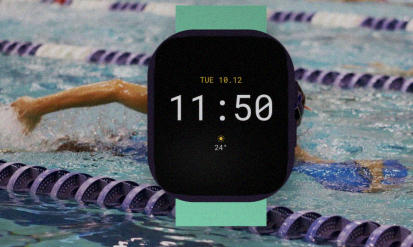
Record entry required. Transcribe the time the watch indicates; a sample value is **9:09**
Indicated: **11:50**
